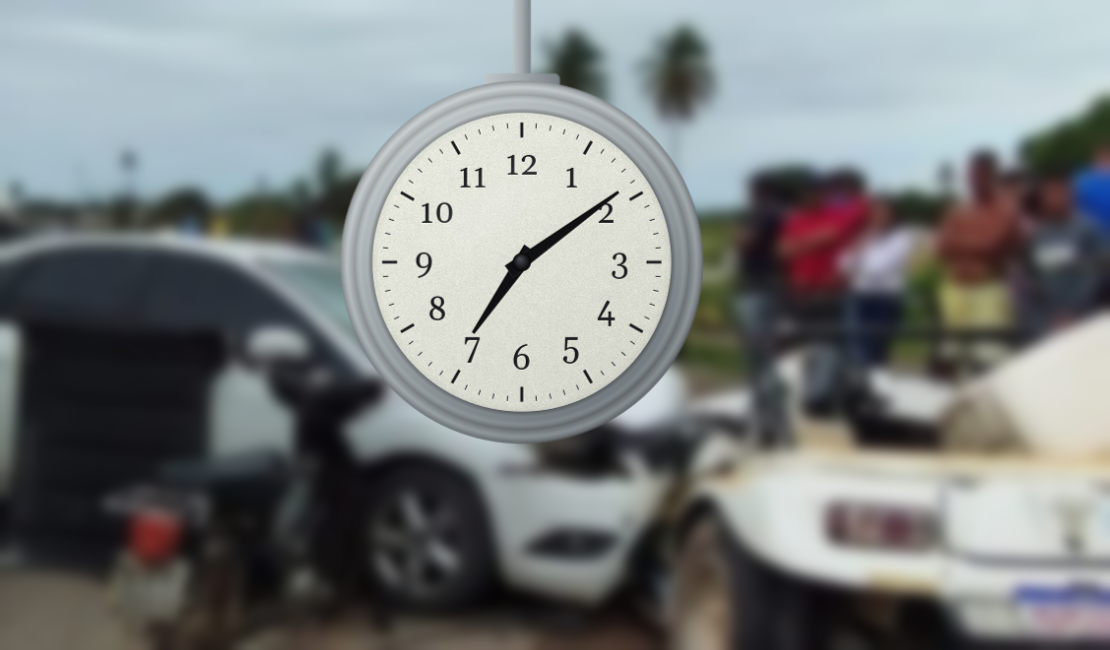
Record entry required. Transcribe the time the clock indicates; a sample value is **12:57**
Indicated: **7:09**
